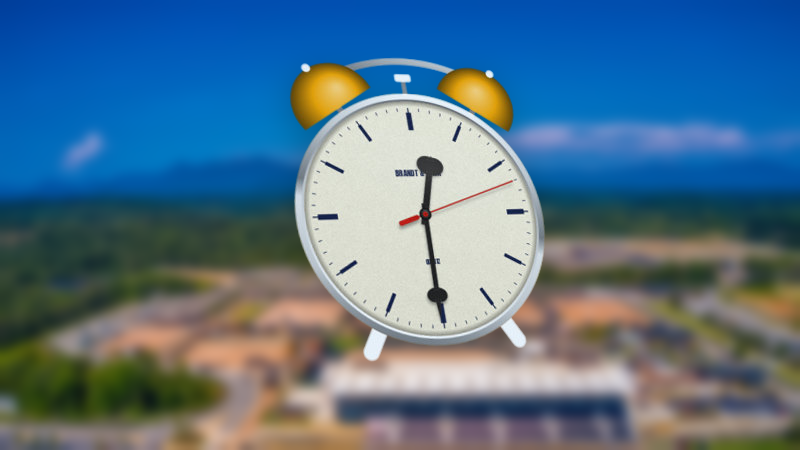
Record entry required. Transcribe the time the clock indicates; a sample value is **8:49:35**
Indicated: **12:30:12**
